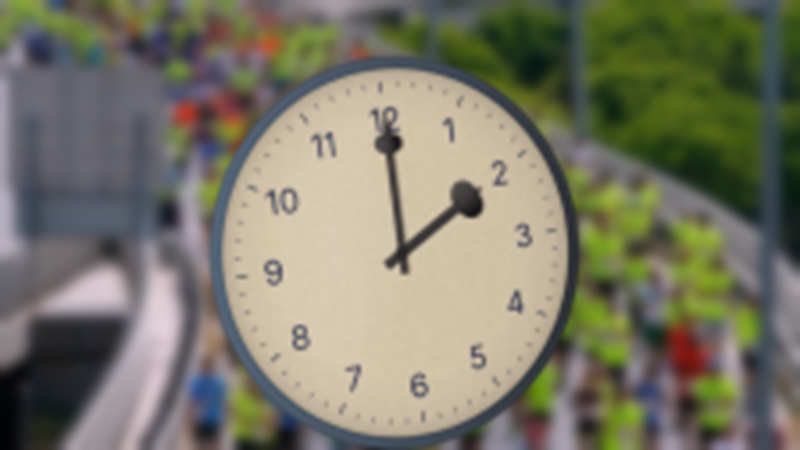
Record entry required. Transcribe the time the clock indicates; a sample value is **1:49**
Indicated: **2:00**
